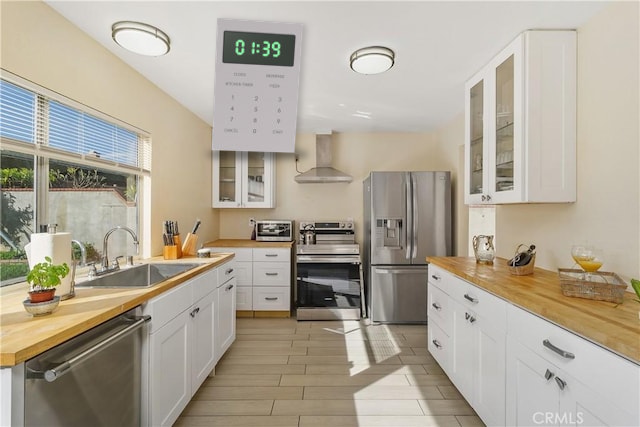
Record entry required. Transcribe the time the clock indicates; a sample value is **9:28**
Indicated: **1:39**
